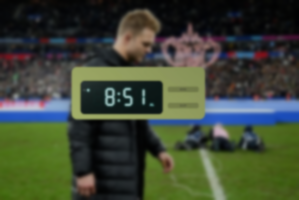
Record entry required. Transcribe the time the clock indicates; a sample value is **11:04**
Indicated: **8:51**
